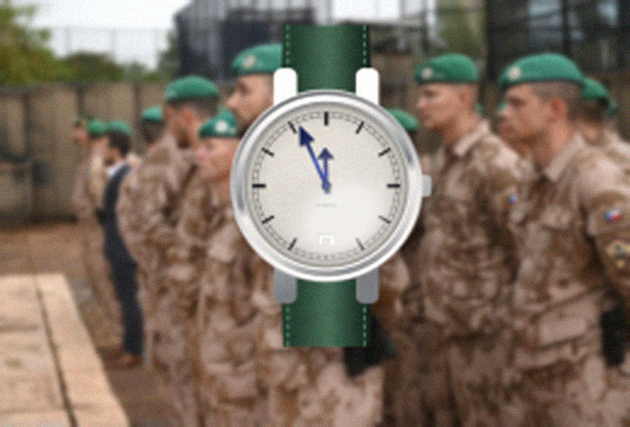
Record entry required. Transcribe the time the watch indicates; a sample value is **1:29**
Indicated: **11:56**
